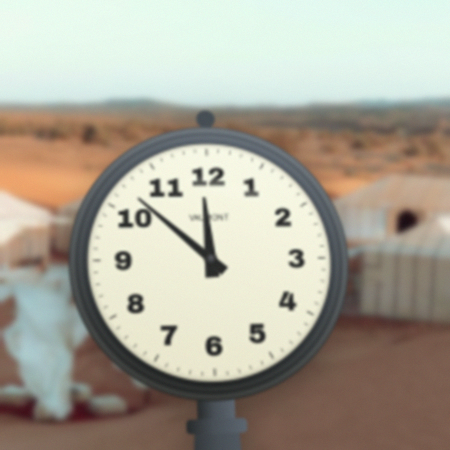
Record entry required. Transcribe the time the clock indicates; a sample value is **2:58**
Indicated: **11:52**
